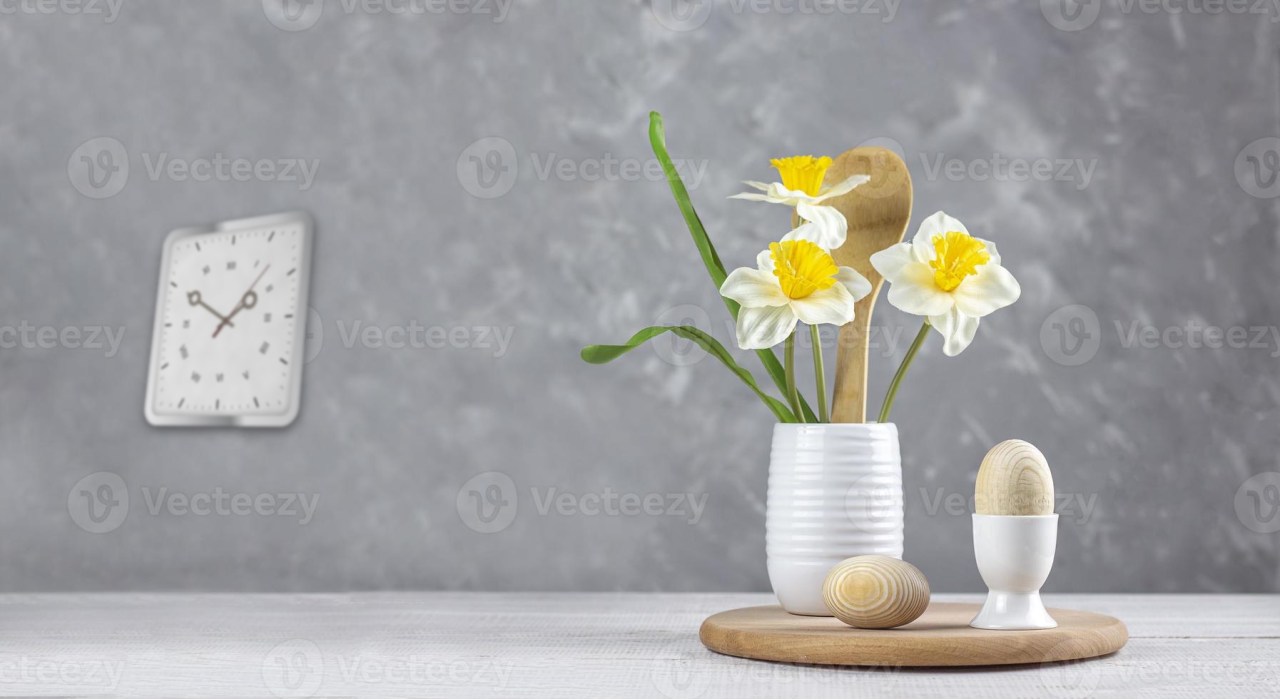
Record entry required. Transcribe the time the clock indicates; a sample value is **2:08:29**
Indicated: **1:50:07**
